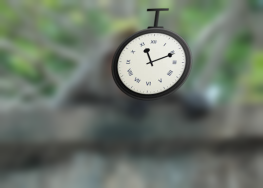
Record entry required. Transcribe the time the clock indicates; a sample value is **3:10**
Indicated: **11:11**
